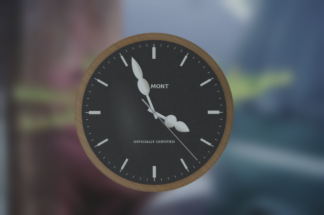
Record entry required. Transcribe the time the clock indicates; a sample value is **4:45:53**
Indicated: **3:56:23**
